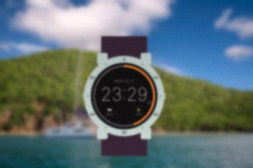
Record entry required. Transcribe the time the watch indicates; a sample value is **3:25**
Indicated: **23:29**
